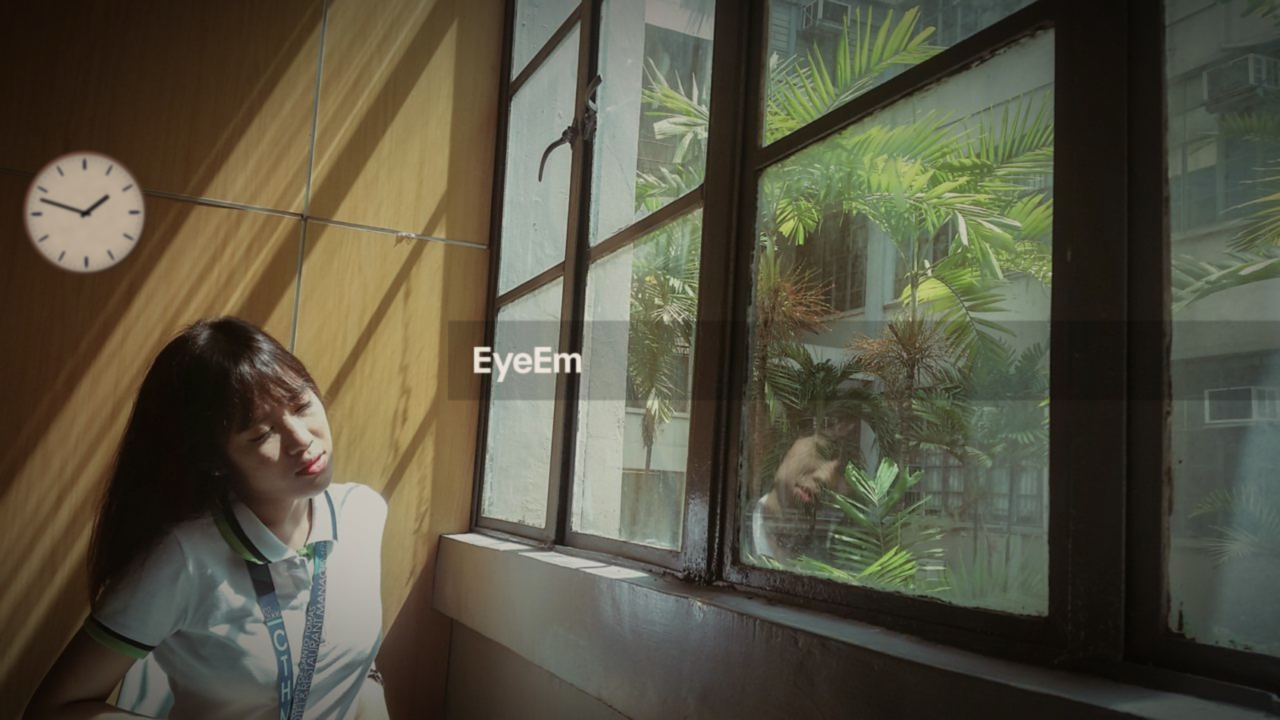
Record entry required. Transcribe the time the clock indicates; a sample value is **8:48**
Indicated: **1:48**
